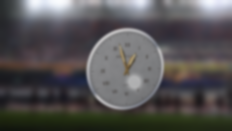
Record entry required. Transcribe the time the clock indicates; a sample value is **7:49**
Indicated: **12:57**
